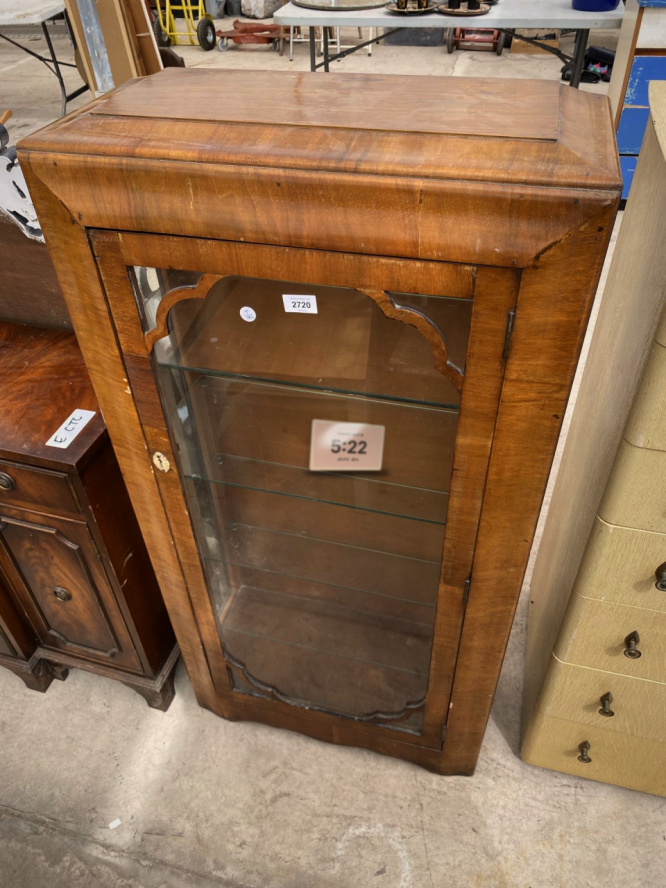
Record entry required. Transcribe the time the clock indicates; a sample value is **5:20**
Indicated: **5:22**
